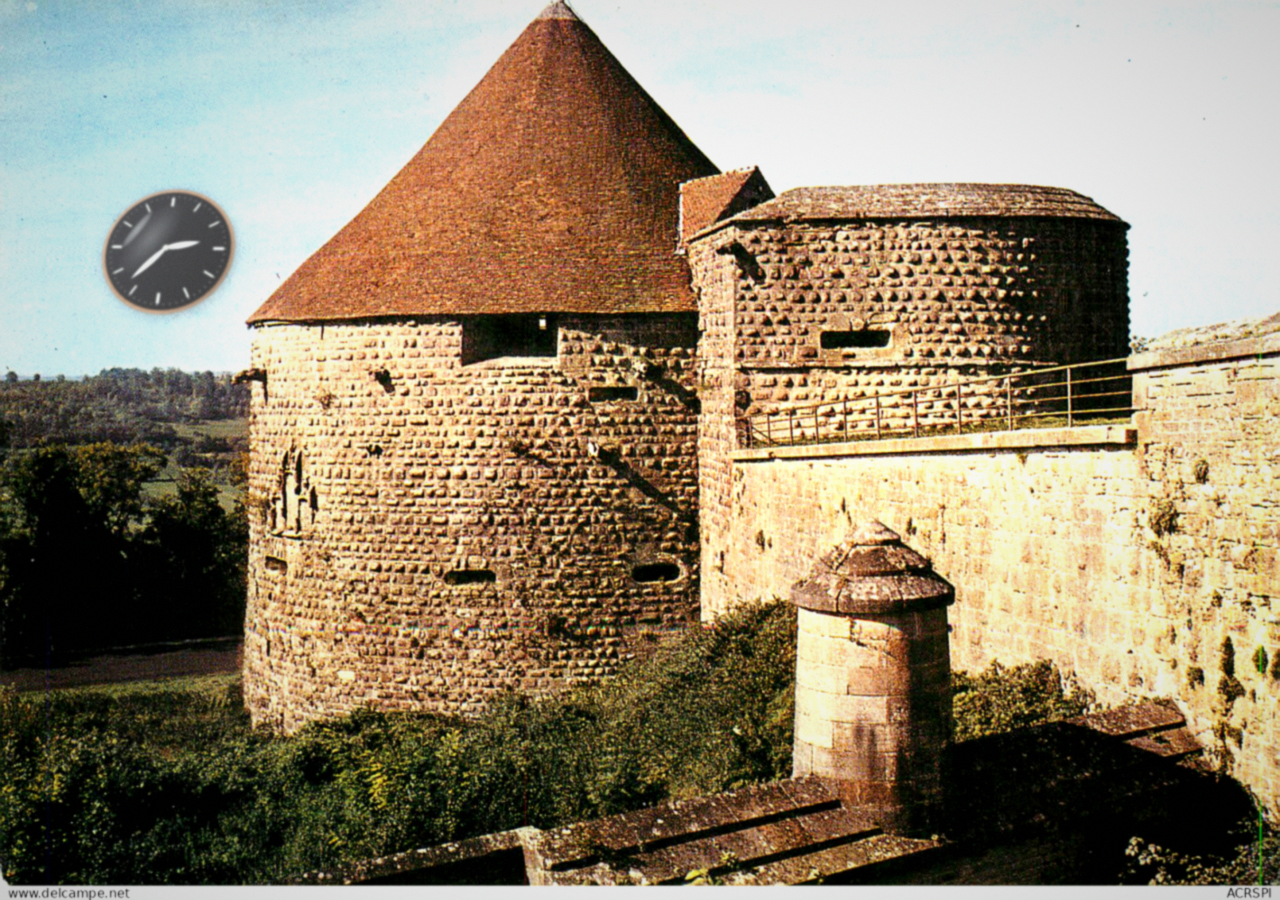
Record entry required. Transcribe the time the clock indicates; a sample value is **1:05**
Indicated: **2:37**
